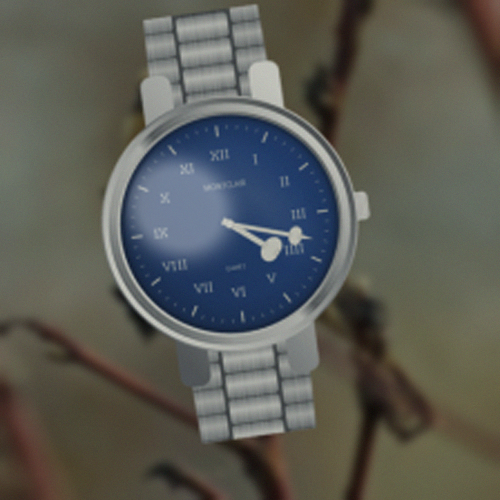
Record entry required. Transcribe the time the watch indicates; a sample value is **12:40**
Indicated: **4:18**
